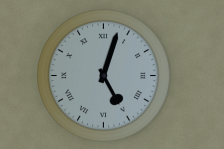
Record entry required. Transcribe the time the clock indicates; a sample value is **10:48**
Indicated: **5:03**
